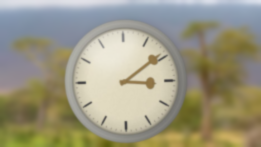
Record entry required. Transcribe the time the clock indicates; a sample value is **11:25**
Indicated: **3:09**
